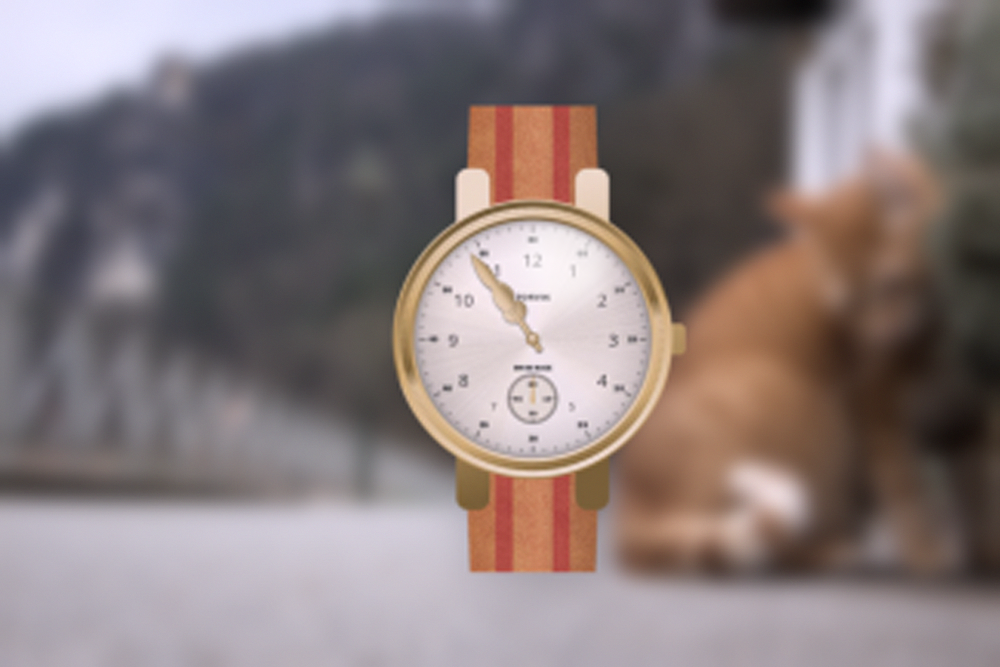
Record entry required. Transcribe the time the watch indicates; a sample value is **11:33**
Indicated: **10:54**
